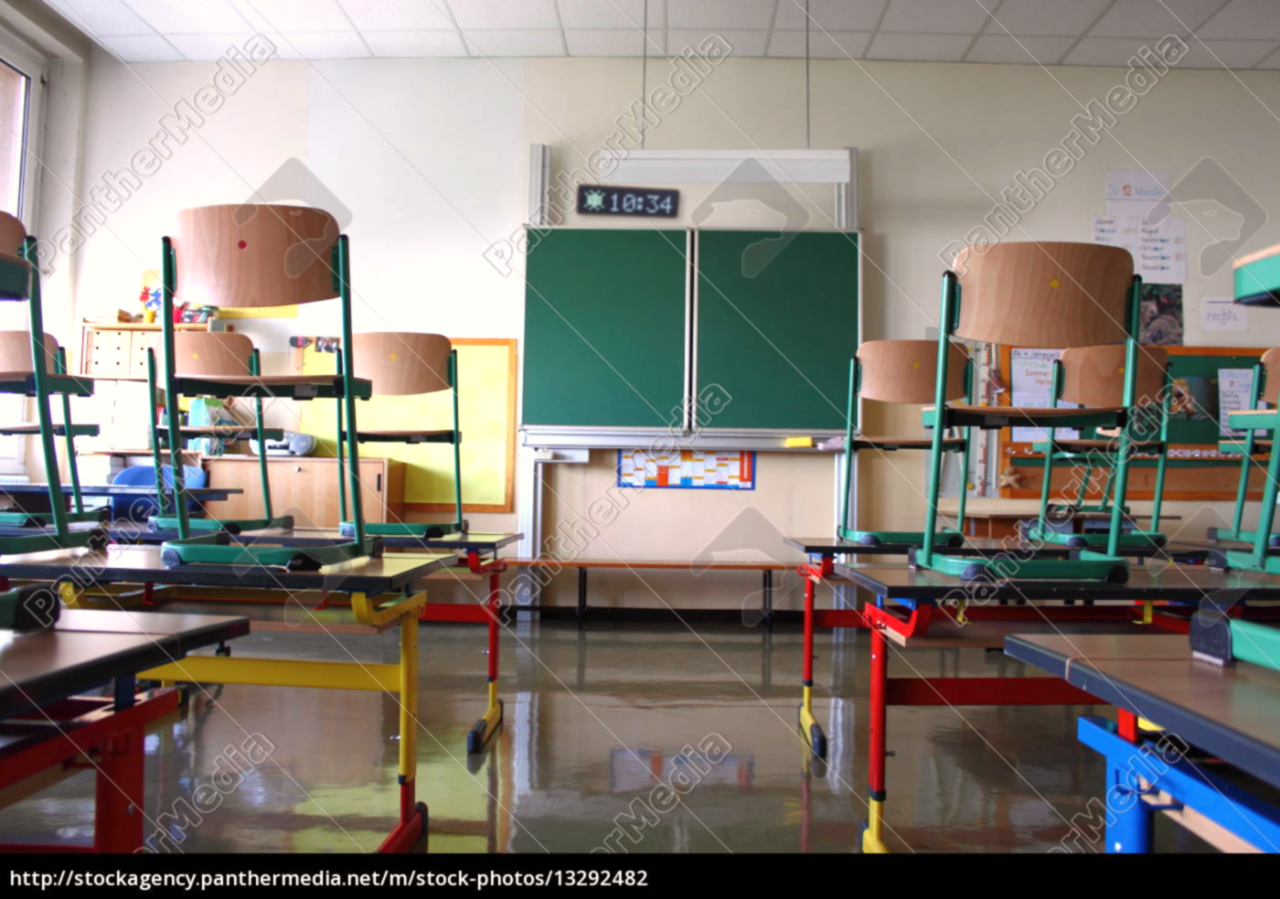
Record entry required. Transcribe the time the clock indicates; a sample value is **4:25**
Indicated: **10:34**
